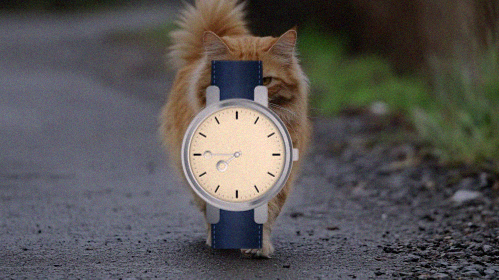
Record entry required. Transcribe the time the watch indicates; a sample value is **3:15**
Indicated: **7:45**
